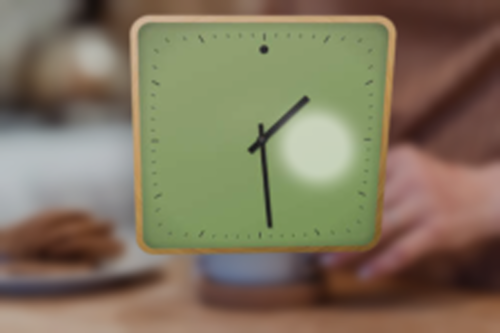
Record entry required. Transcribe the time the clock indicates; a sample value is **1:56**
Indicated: **1:29**
